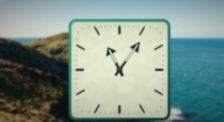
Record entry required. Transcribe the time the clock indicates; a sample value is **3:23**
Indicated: **11:06**
